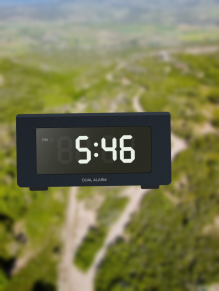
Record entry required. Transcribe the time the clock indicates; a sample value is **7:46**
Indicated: **5:46**
